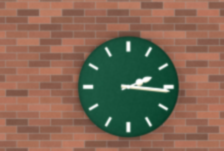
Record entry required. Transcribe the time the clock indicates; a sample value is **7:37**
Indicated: **2:16**
